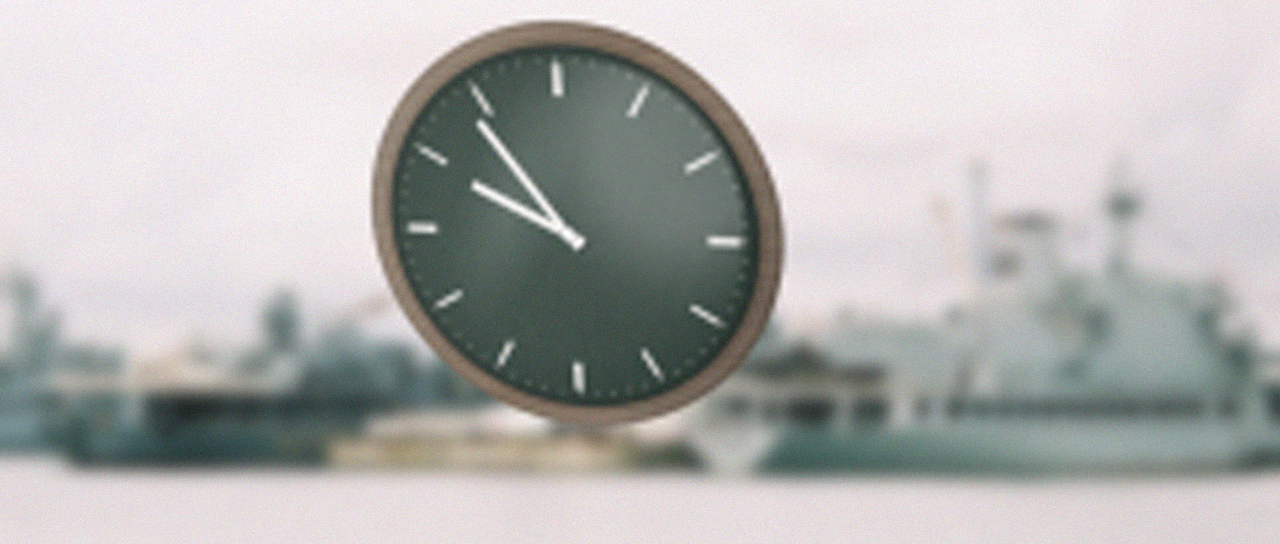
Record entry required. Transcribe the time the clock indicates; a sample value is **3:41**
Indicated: **9:54**
